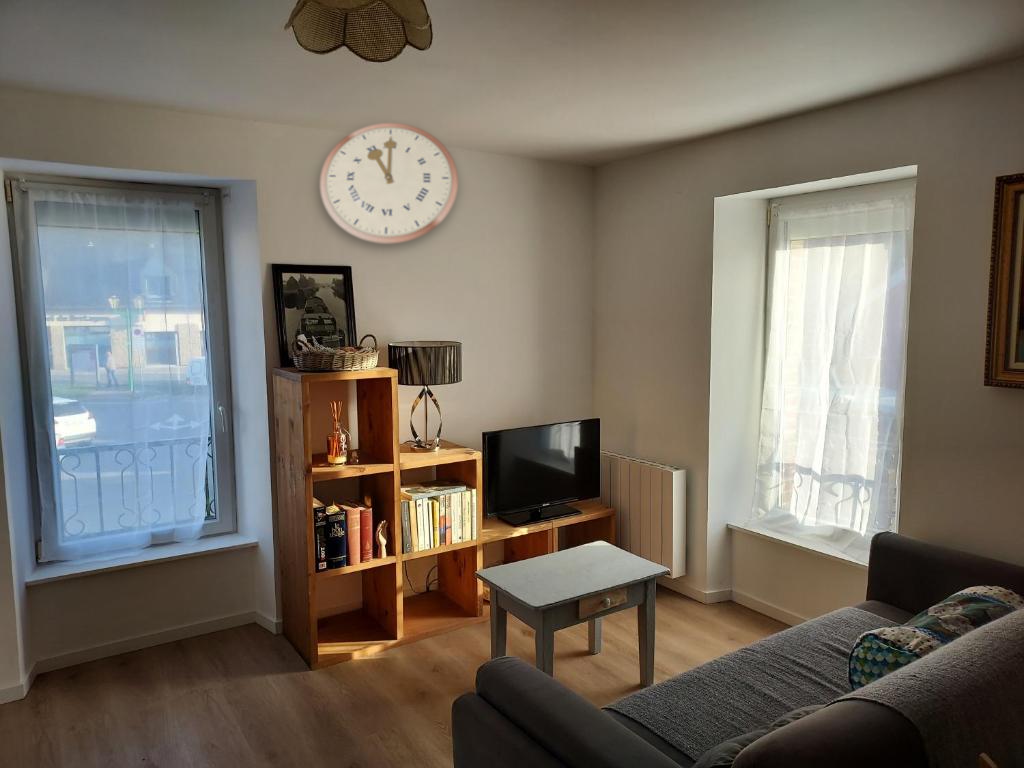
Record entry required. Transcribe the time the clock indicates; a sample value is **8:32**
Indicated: **11:00**
